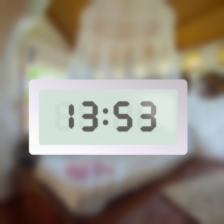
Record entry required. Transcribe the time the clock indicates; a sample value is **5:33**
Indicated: **13:53**
